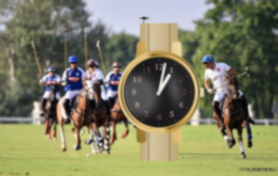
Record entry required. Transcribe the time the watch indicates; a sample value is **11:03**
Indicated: **1:02**
